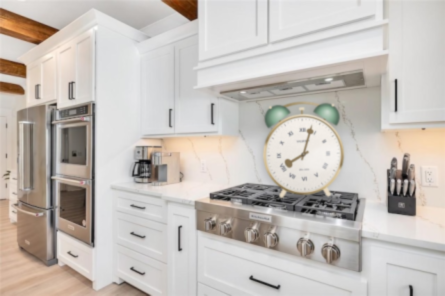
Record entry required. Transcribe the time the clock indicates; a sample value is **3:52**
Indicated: **8:03**
